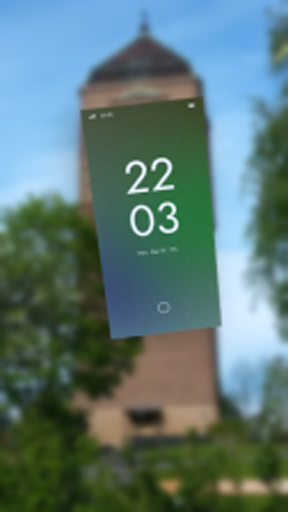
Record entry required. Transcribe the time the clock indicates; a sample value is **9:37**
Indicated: **22:03**
